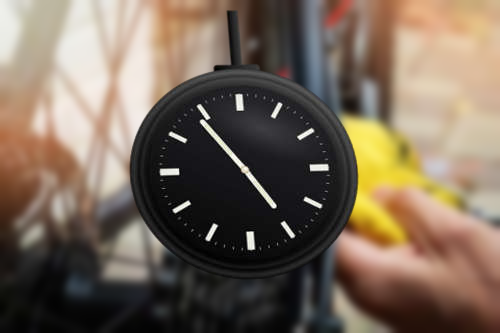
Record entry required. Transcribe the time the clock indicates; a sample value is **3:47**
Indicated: **4:54**
